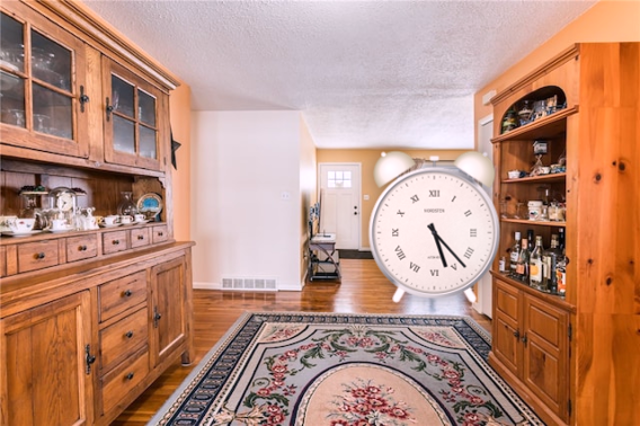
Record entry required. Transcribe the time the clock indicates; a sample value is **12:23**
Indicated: **5:23**
